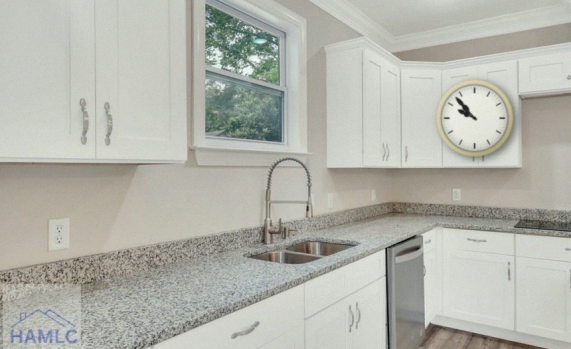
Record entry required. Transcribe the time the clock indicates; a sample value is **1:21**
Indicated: **9:53**
